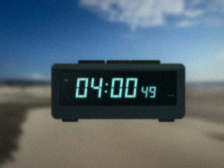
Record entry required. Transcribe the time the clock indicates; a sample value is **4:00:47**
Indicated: **4:00:49**
